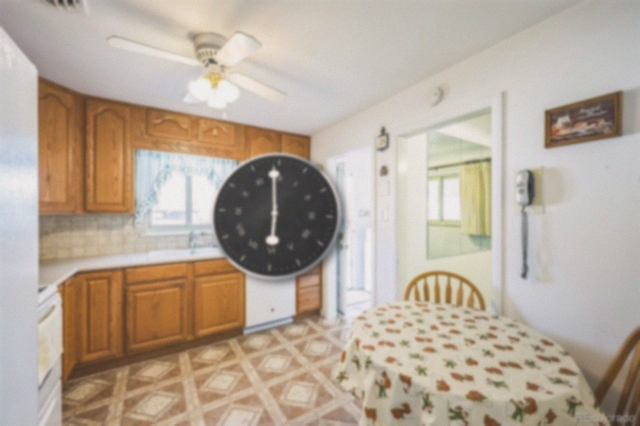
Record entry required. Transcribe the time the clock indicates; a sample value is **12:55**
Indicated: **5:59**
